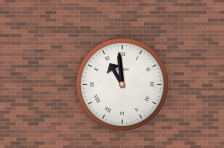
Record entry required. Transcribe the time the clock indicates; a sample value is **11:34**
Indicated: **10:59**
